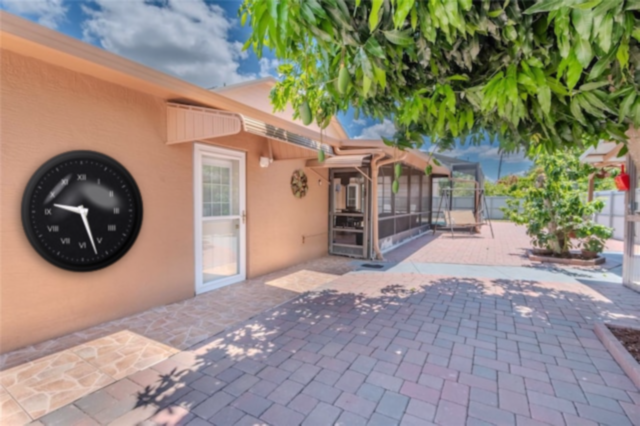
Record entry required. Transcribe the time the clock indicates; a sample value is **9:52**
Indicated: **9:27**
